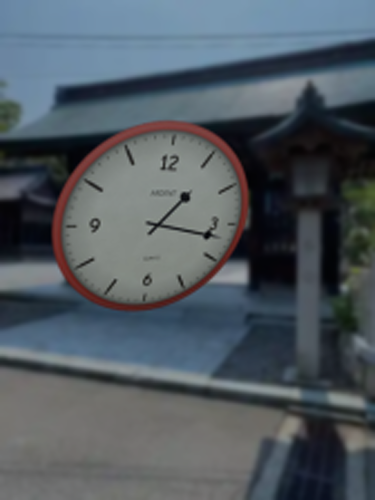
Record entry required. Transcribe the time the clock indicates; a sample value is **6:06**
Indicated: **1:17**
